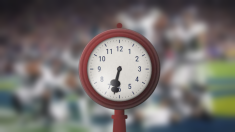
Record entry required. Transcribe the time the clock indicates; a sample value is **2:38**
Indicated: **6:32**
